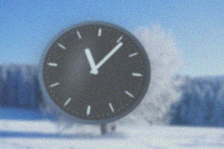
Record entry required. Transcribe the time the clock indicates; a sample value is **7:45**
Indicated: **11:06**
